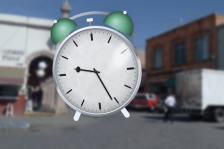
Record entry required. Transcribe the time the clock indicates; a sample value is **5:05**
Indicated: **9:26**
